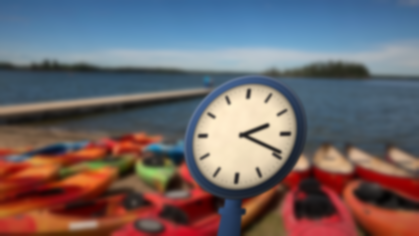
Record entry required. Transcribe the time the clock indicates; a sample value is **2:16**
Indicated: **2:19**
